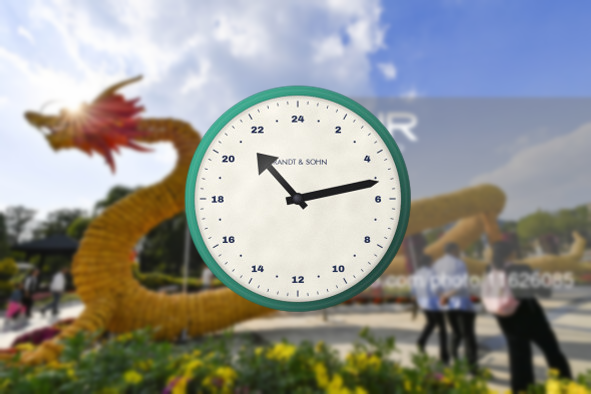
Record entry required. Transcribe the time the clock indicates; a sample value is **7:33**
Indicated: **21:13**
